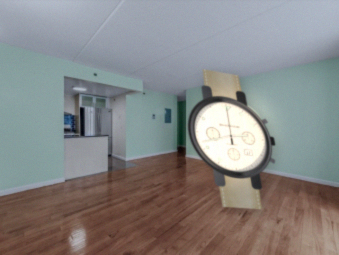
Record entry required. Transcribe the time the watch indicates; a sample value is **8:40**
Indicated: **2:42**
